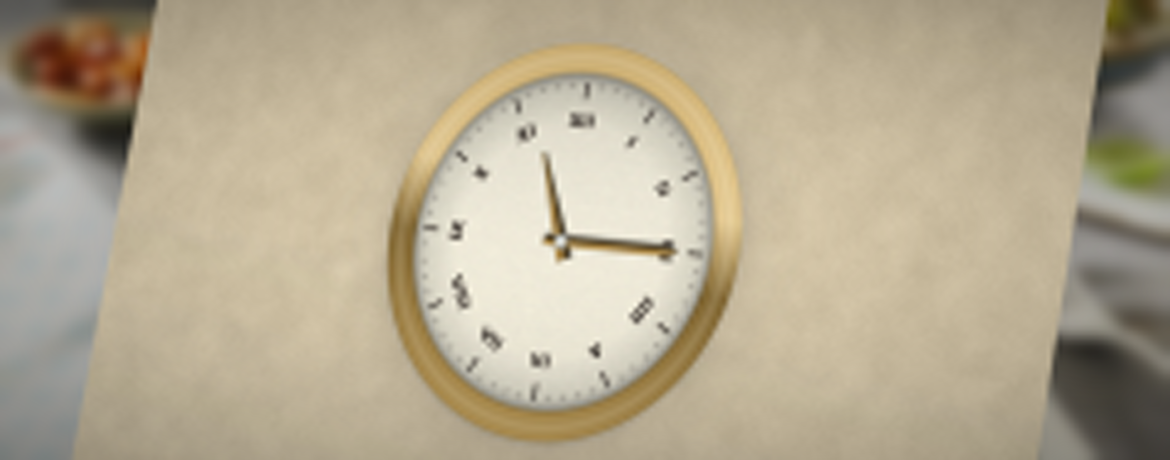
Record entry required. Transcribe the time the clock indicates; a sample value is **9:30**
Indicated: **11:15**
